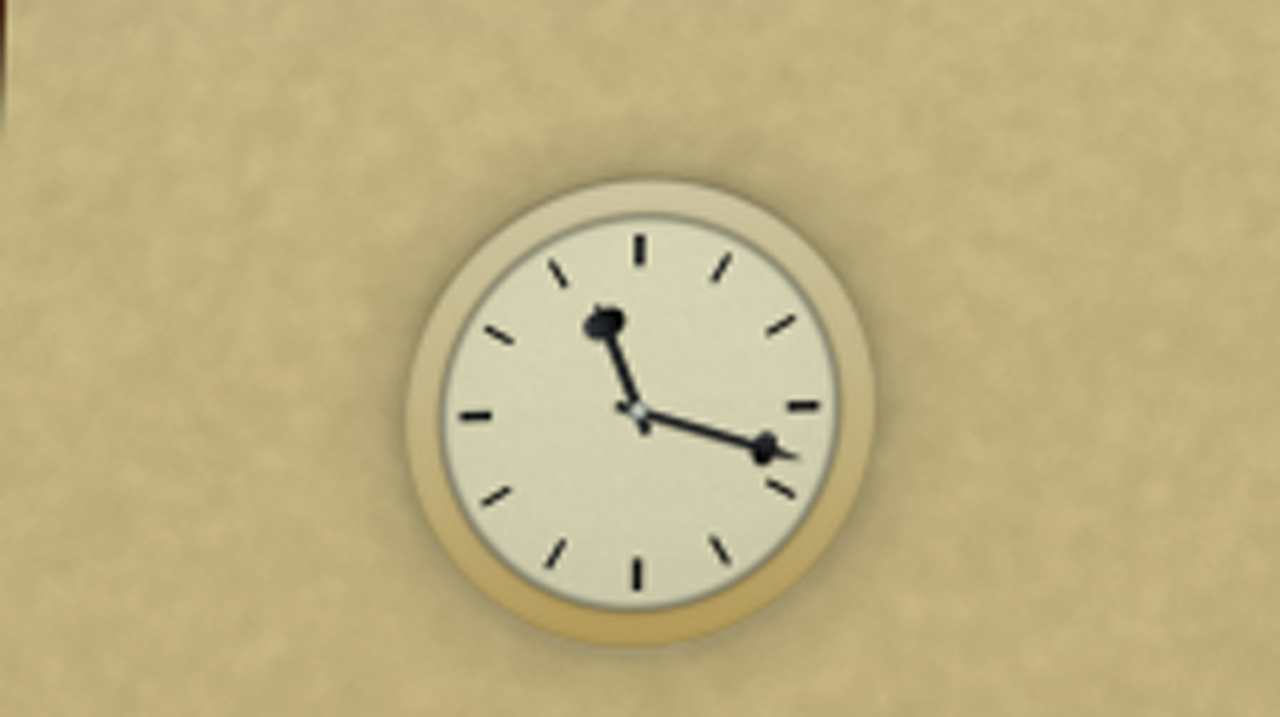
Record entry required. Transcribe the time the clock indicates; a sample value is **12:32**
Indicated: **11:18**
